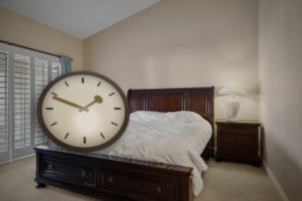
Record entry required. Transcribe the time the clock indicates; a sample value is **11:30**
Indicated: **1:49**
